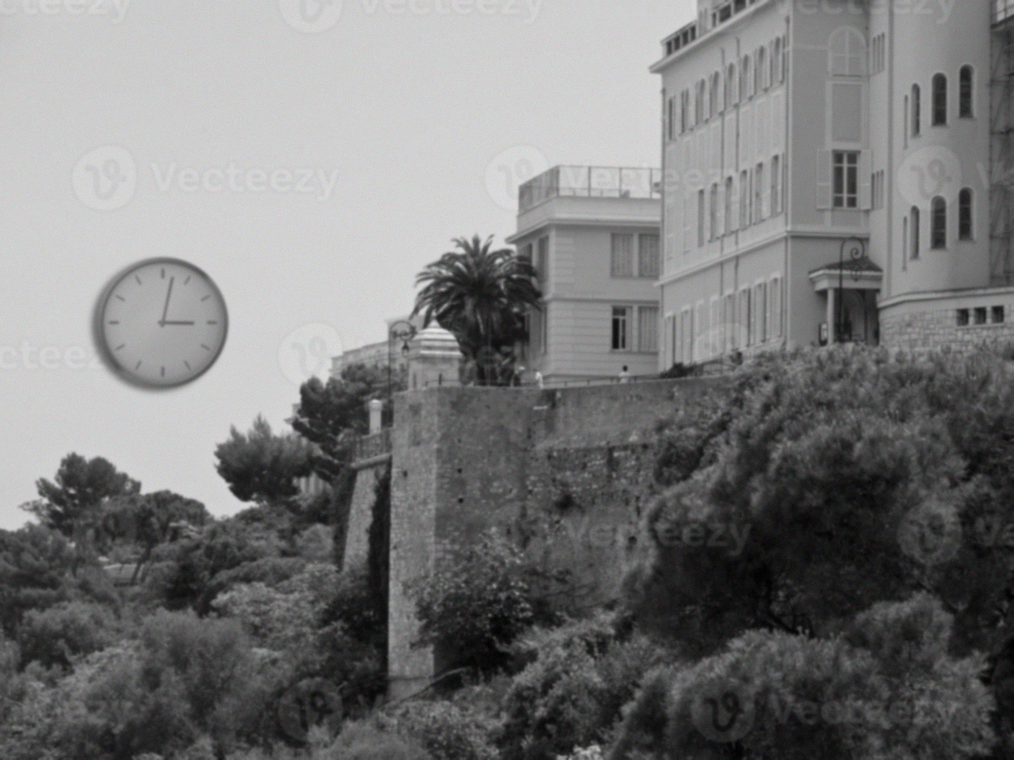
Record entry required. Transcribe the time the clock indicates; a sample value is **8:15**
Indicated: **3:02**
